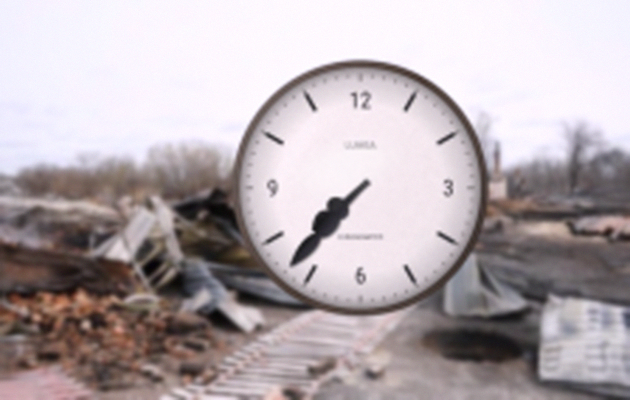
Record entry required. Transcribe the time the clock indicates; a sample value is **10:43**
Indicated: **7:37**
